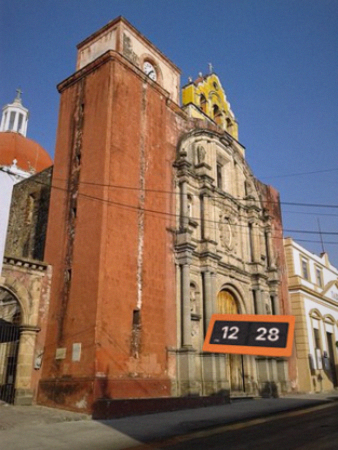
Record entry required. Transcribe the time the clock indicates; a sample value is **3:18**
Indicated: **12:28**
